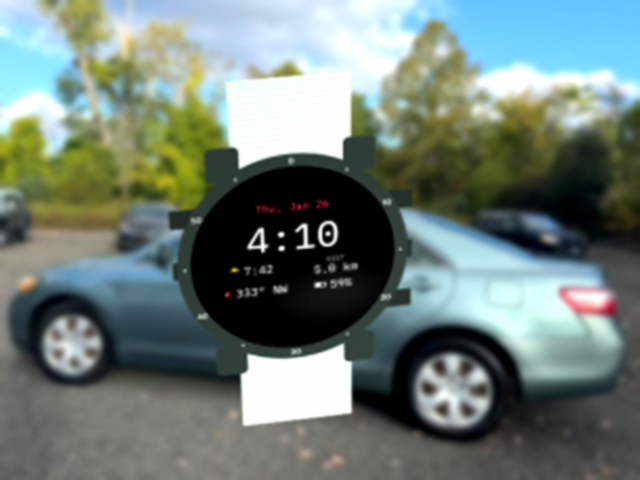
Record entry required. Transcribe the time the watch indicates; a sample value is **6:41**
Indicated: **4:10**
